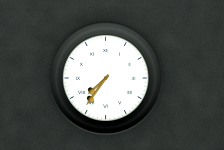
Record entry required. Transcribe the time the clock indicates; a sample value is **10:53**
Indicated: **7:36**
